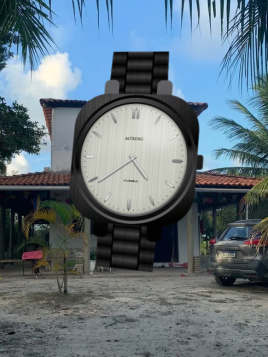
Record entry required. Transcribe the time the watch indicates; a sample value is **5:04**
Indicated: **4:39**
